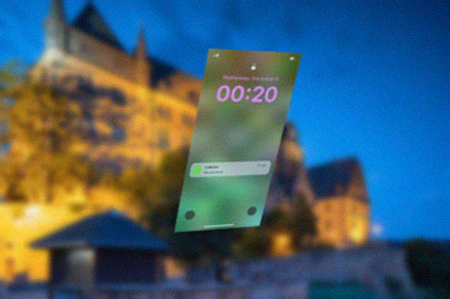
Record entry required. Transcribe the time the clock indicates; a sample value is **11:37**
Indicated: **0:20**
